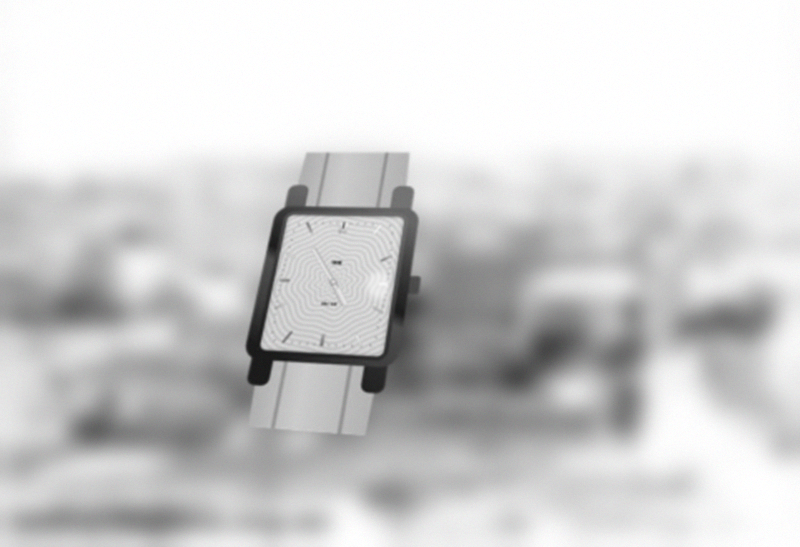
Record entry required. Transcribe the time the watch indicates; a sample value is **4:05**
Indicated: **4:54**
